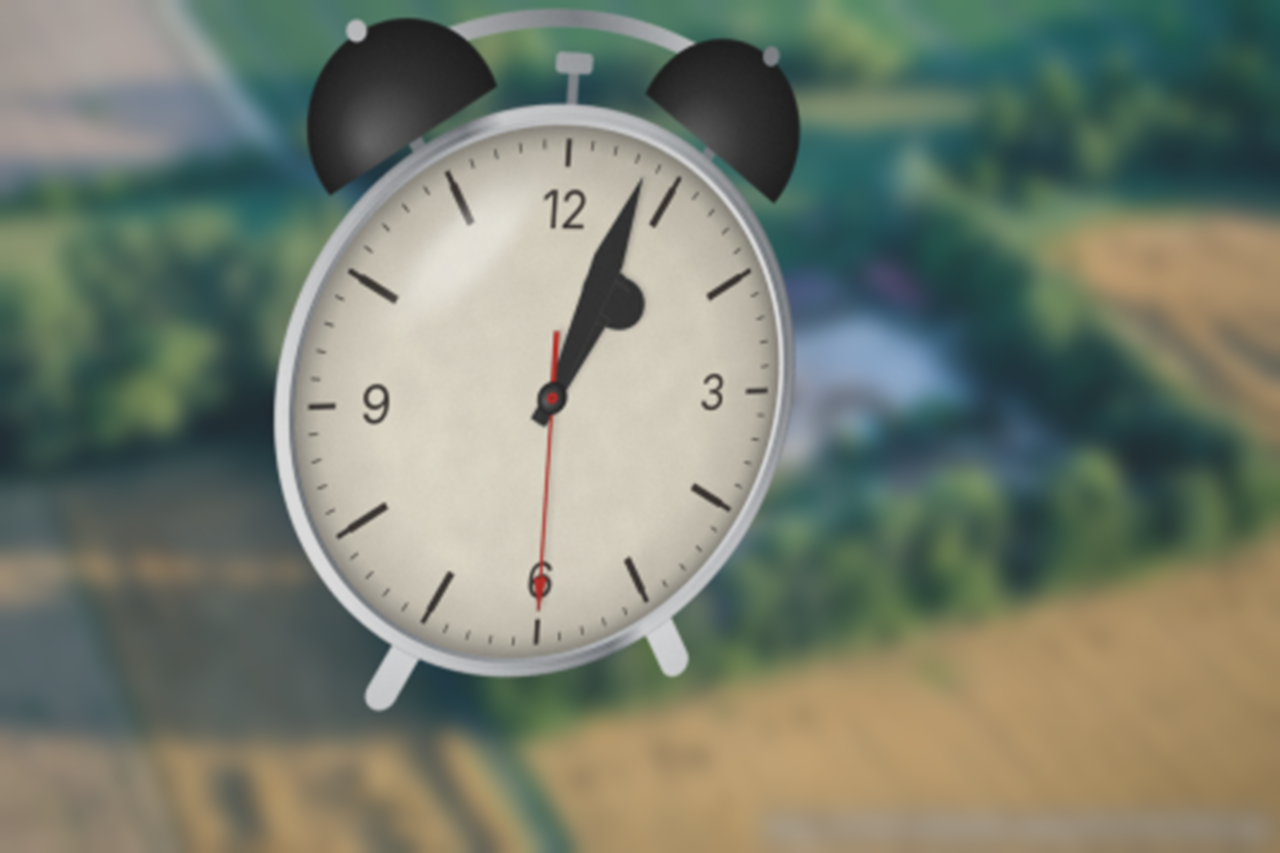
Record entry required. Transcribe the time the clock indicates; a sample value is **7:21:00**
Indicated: **1:03:30**
